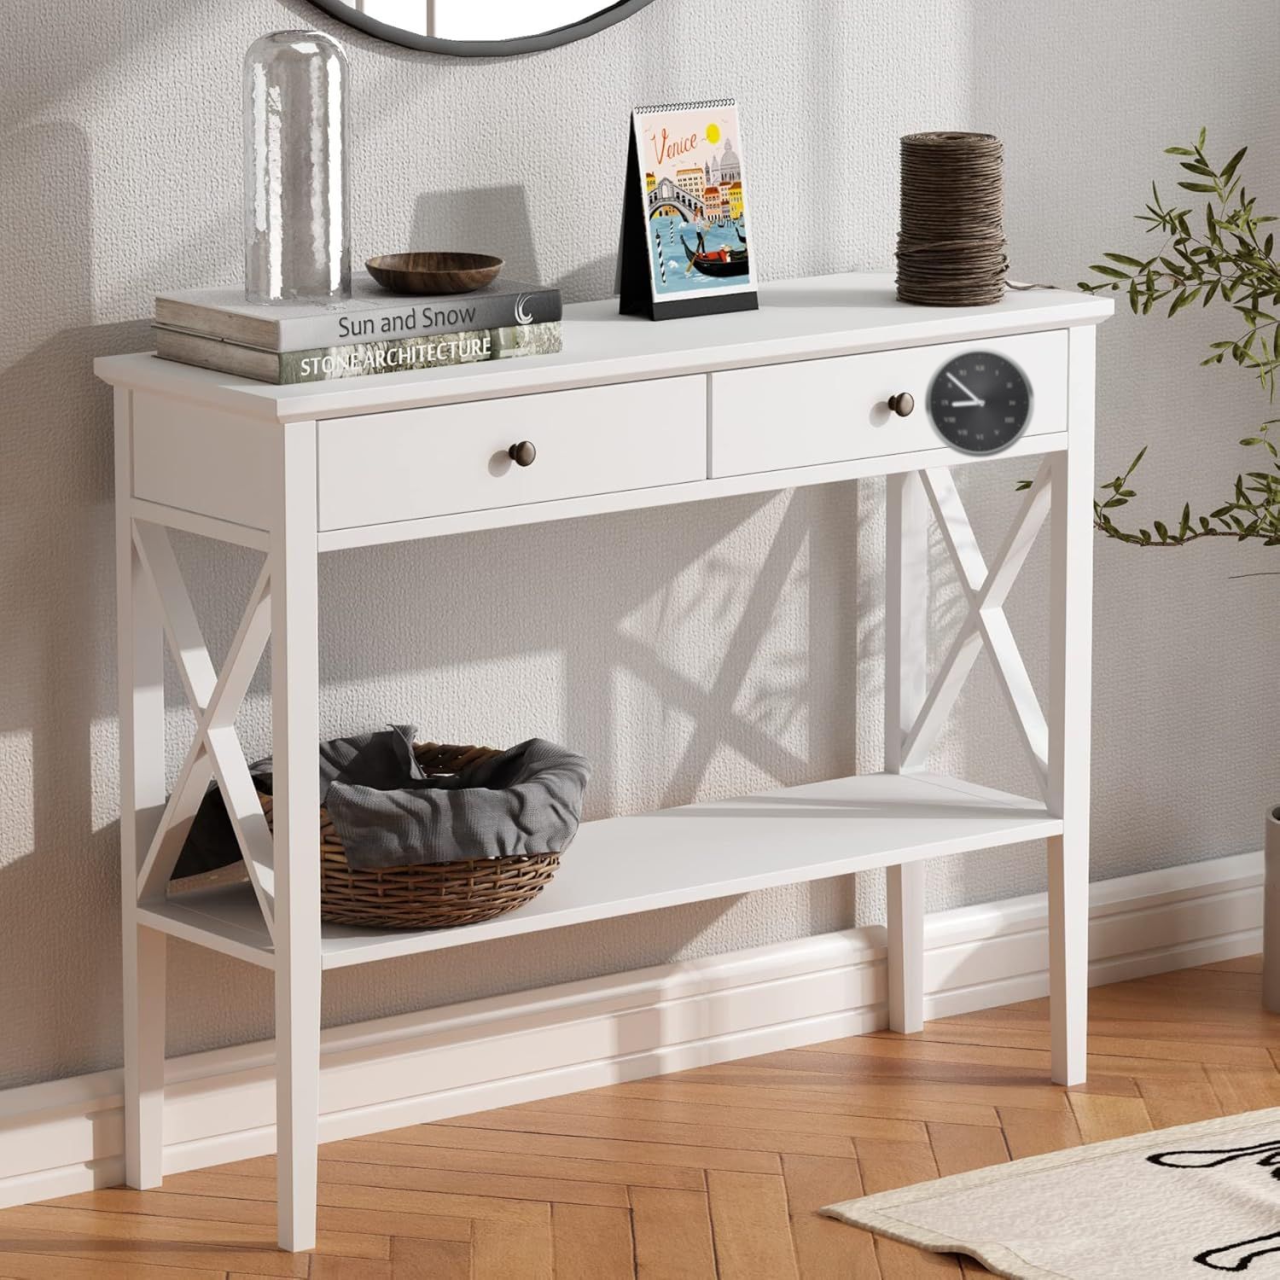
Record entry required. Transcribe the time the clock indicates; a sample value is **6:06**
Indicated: **8:52**
